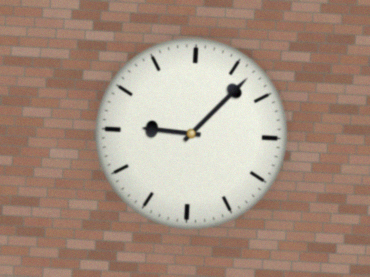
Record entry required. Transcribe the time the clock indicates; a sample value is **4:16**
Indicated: **9:07**
